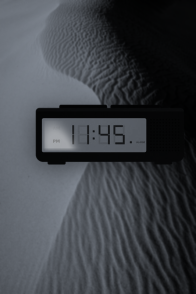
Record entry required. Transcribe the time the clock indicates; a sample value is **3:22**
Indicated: **11:45**
